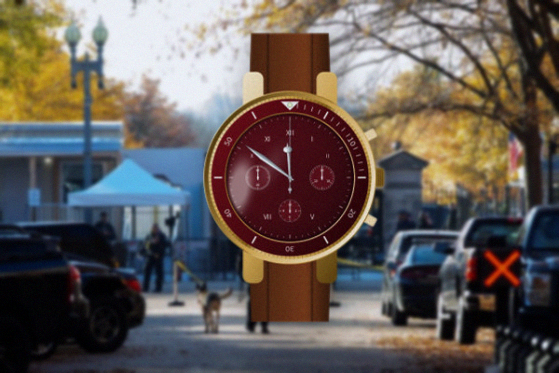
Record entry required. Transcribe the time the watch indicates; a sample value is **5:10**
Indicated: **11:51**
